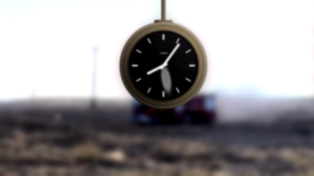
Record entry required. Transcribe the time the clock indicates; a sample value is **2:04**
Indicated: **8:06**
